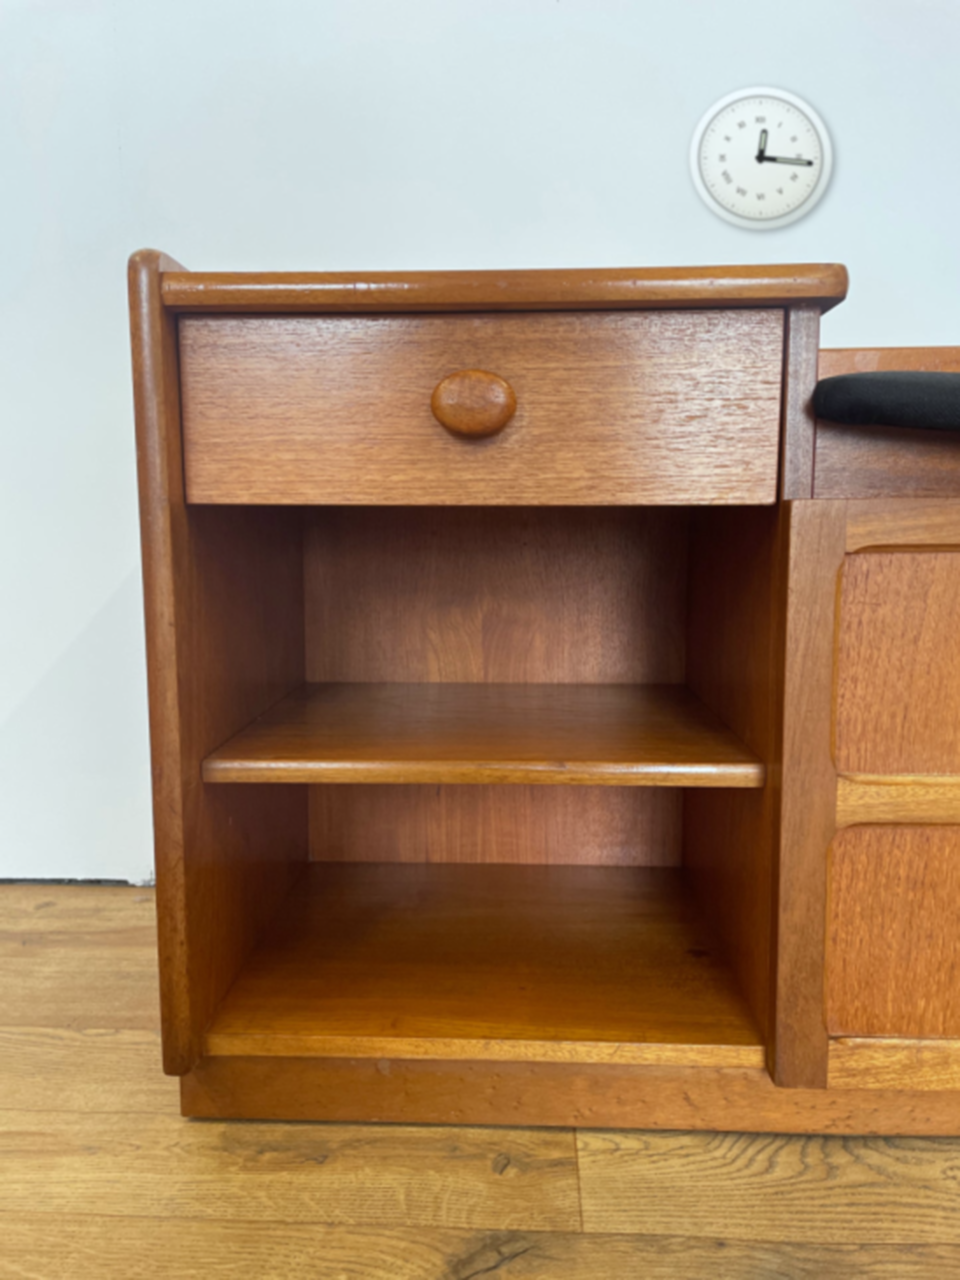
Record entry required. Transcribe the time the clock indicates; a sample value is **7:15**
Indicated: **12:16**
